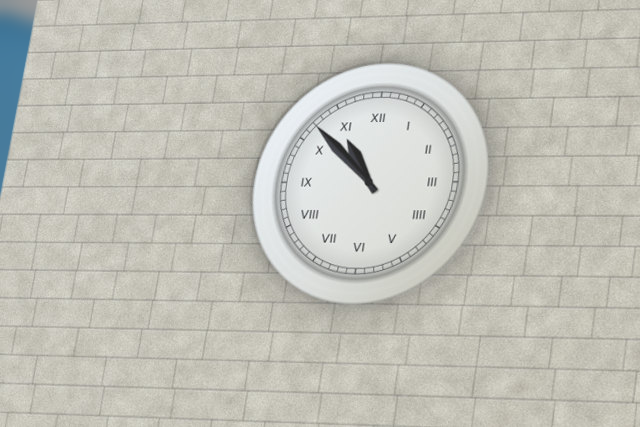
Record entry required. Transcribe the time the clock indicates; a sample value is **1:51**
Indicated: **10:52**
